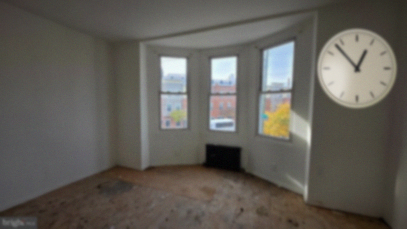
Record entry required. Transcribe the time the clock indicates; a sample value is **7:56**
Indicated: **12:53**
